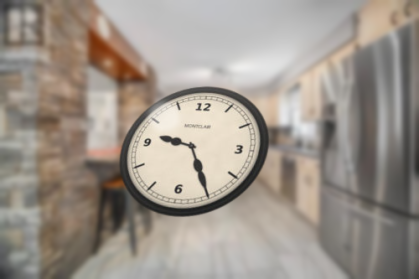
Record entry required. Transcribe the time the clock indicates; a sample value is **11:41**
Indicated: **9:25**
